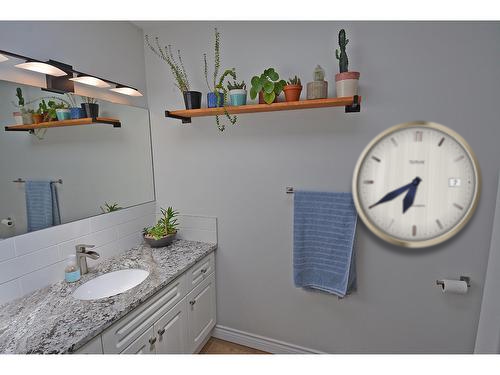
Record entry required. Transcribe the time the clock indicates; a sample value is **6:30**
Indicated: **6:40**
